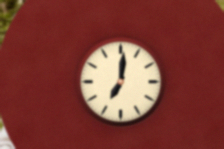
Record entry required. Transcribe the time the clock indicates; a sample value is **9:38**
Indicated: **7:01**
